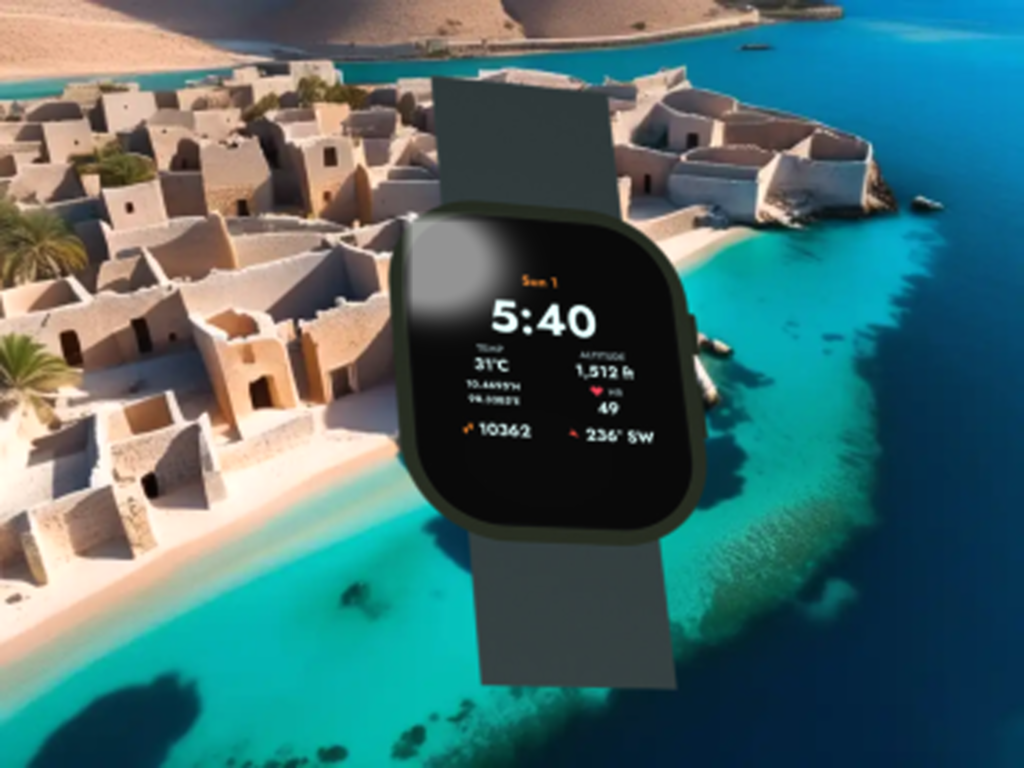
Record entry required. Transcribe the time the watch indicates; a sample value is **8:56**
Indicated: **5:40**
